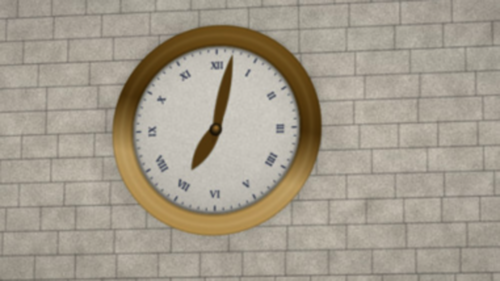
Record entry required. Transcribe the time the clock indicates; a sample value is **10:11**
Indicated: **7:02**
